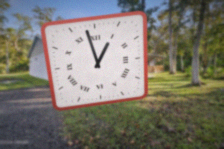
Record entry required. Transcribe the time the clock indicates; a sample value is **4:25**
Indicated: **12:58**
